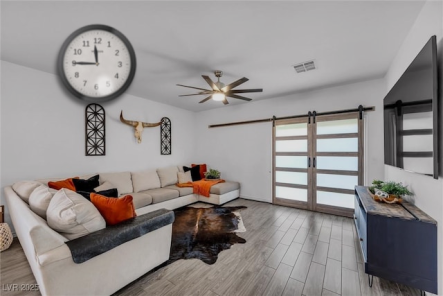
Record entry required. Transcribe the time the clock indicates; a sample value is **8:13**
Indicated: **11:45**
